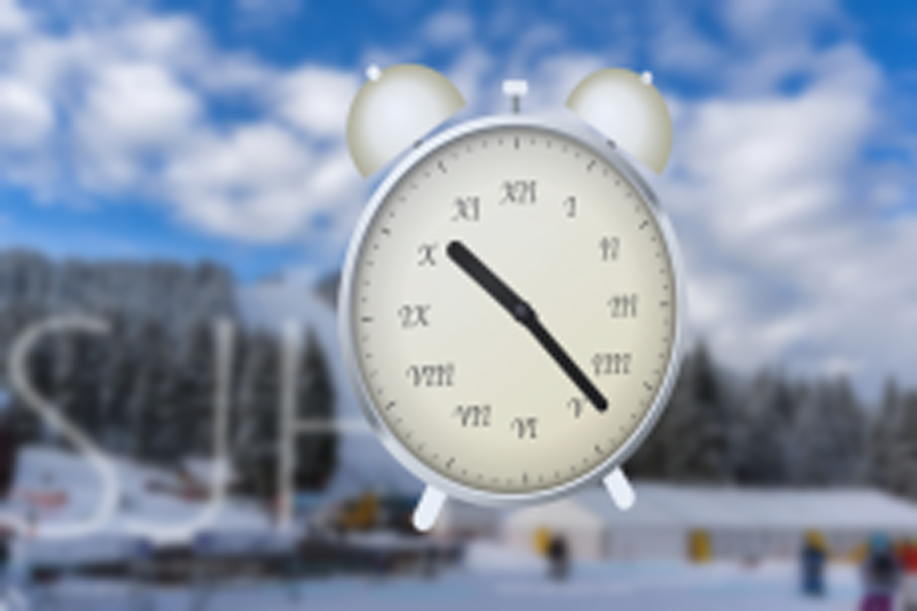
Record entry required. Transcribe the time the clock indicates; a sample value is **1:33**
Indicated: **10:23**
